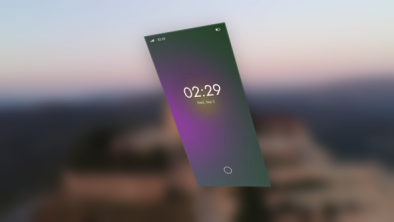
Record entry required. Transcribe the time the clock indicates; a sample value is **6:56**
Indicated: **2:29**
